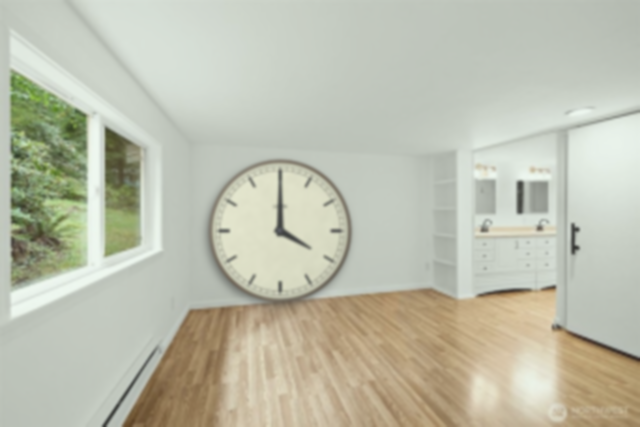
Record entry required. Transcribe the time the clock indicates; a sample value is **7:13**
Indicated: **4:00**
